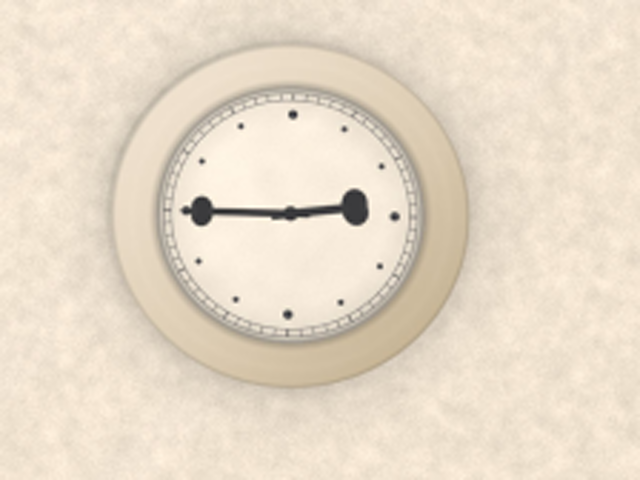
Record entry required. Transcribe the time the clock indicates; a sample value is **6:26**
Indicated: **2:45**
